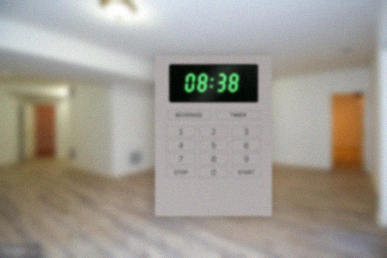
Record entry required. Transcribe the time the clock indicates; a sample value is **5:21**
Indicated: **8:38**
